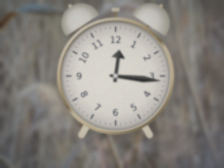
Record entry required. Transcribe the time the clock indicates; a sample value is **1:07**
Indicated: **12:16**
